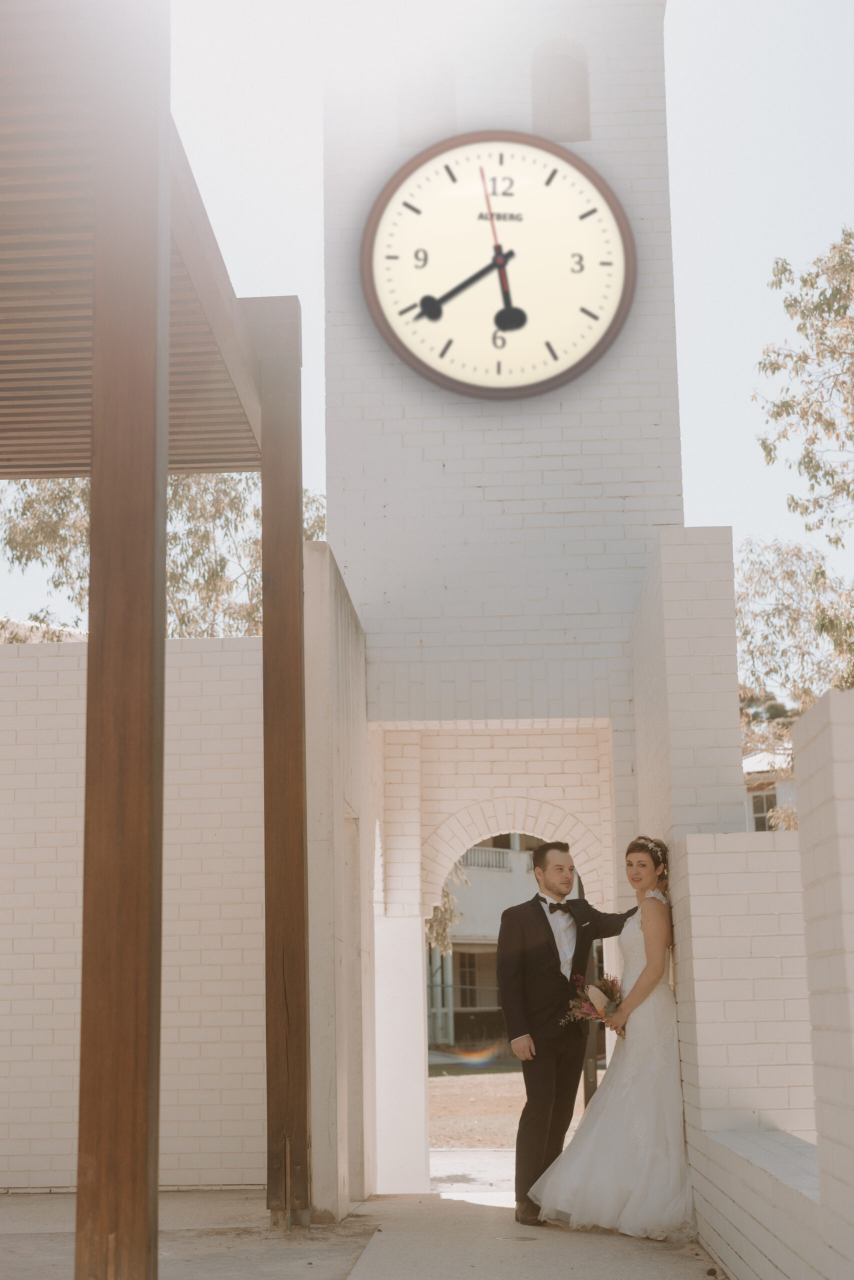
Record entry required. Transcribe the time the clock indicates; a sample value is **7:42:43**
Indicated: **5:38:58**
